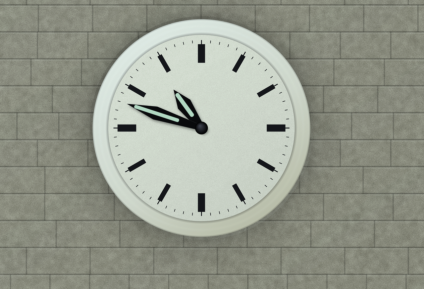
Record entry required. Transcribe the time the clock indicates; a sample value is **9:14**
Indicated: **10:48**
